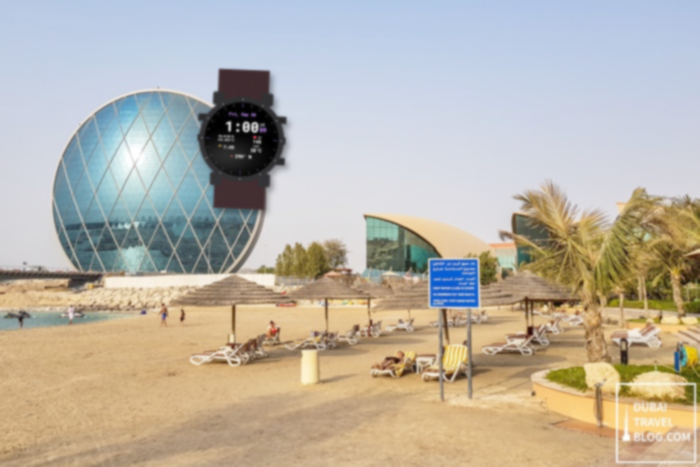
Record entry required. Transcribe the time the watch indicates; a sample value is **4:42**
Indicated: **1:00**
